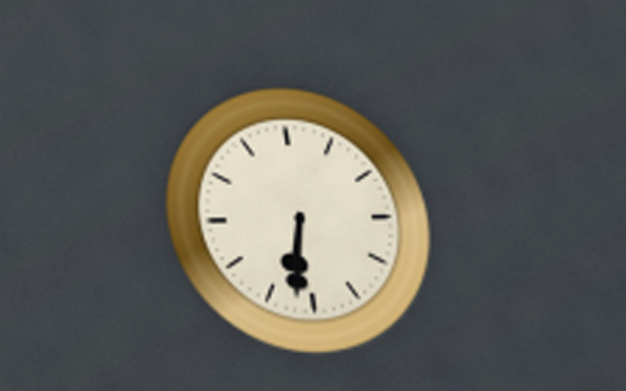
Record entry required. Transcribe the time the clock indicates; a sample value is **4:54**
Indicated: **6:32**
